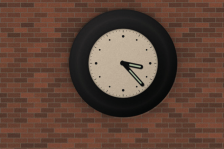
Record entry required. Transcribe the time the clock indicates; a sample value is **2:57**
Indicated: **3:23**
